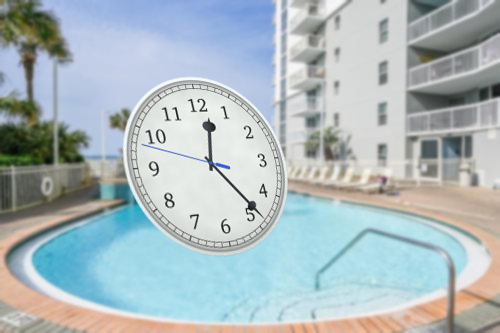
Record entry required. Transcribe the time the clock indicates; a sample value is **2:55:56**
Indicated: **12:23:48**
